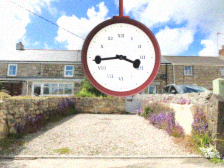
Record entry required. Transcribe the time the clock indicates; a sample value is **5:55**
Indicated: **3:44**
